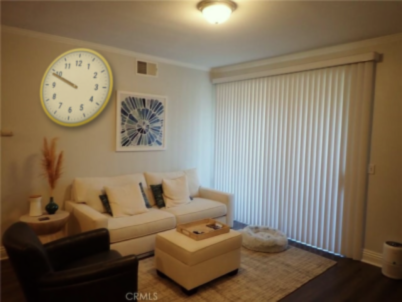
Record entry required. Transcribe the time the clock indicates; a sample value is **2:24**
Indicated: **9:49**
